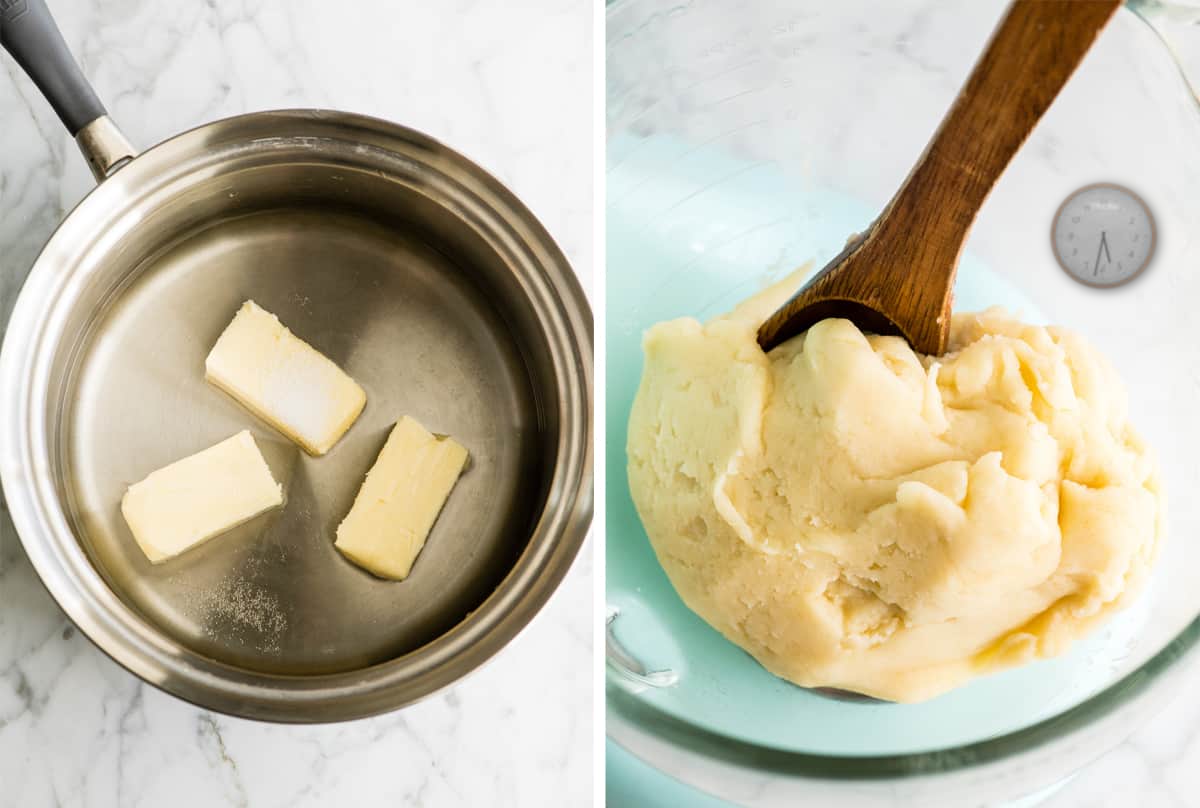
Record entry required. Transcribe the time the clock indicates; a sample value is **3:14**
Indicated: **5:32**
